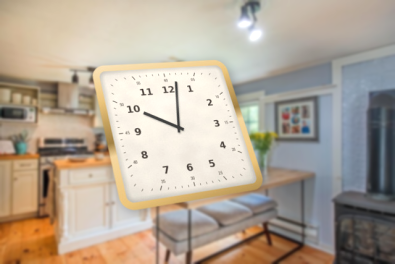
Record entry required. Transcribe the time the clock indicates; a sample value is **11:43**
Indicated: **10:02**
